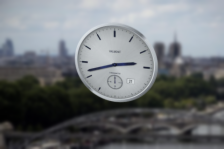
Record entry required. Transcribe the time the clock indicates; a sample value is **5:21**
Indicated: **2:42**
